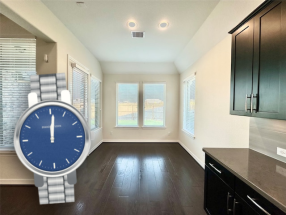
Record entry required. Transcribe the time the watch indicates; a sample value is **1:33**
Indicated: **12:01**
